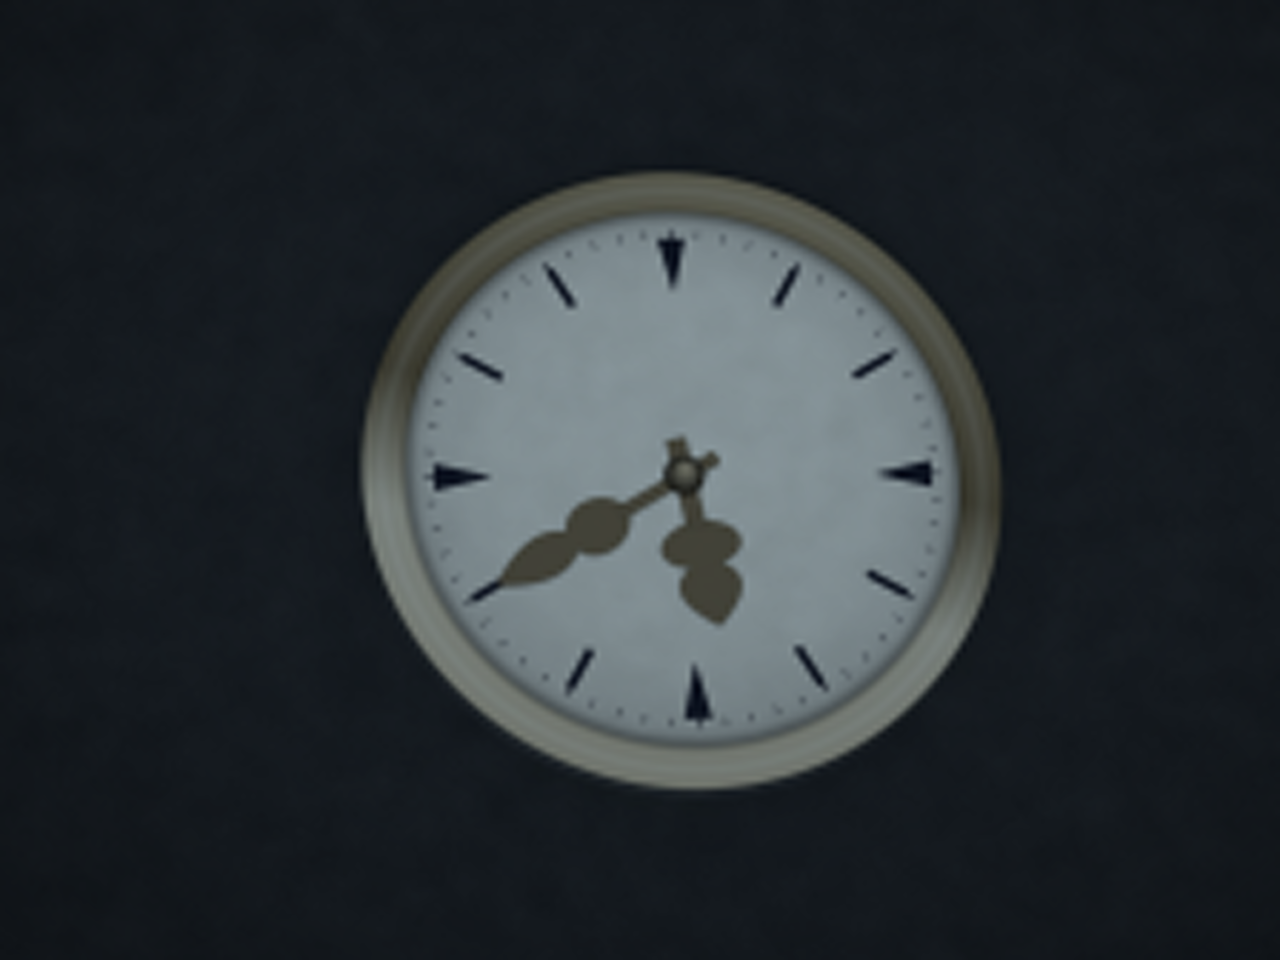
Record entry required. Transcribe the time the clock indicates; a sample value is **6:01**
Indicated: **5:40**
